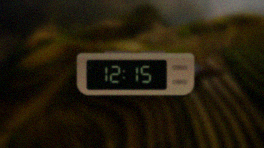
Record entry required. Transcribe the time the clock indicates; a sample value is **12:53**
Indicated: **12:15**
